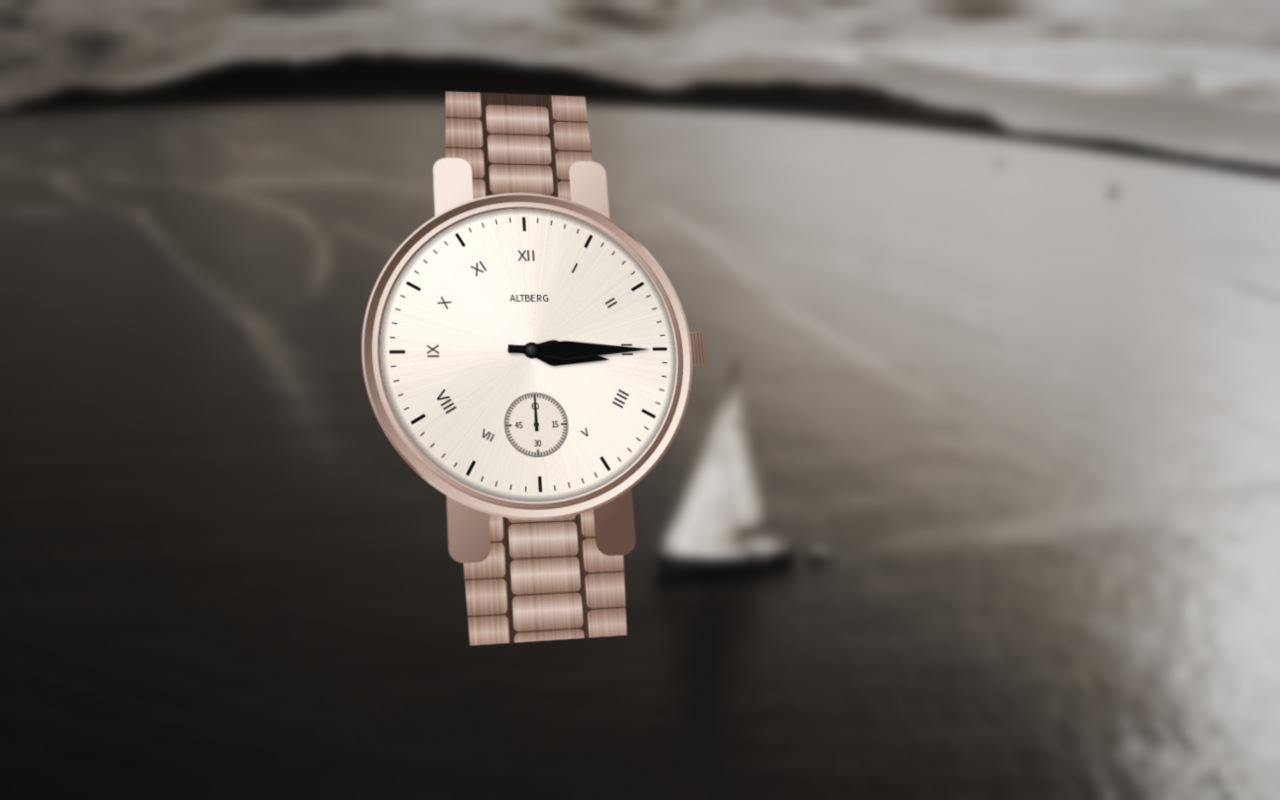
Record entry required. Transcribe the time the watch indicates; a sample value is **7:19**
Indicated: **3:15**
